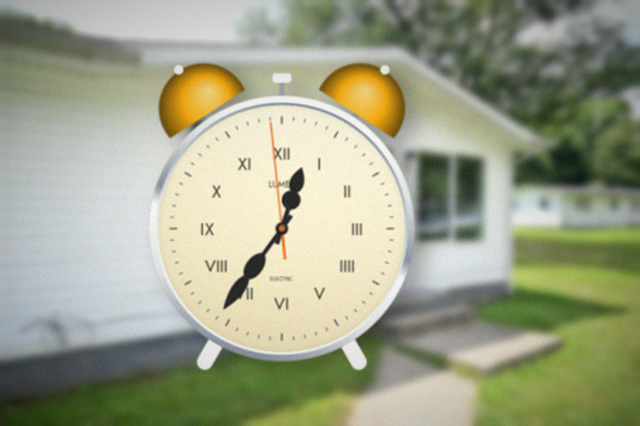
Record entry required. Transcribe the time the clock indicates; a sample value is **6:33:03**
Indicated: **12:35:59**
